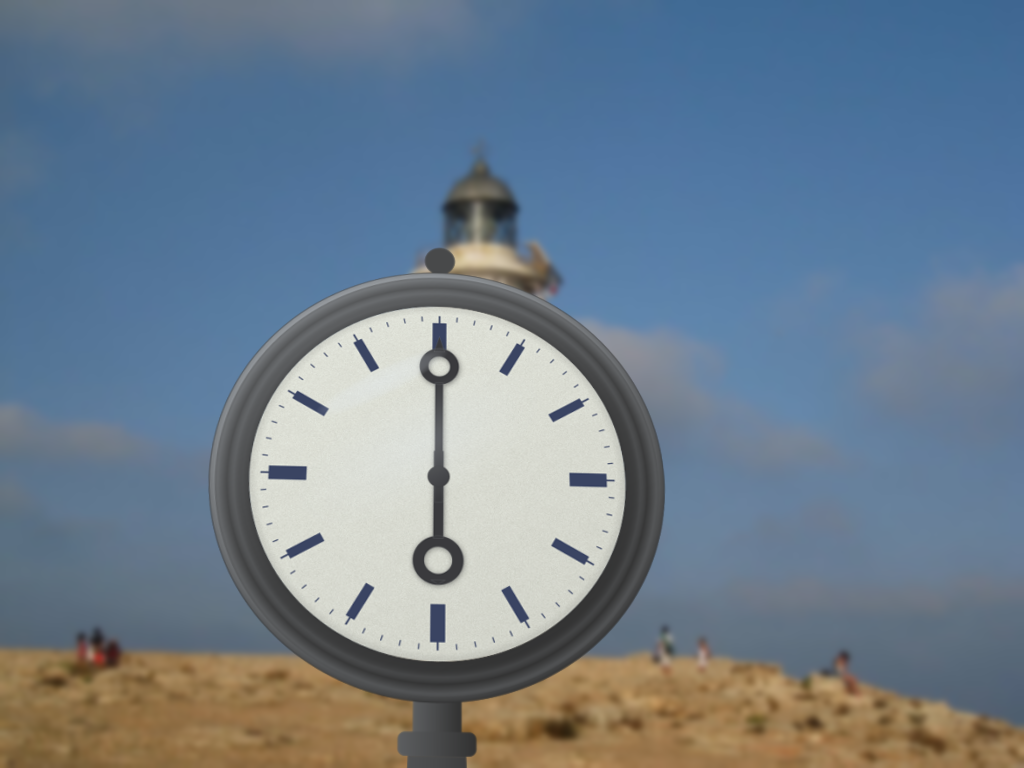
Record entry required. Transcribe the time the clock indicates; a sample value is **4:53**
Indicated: **6:00**
